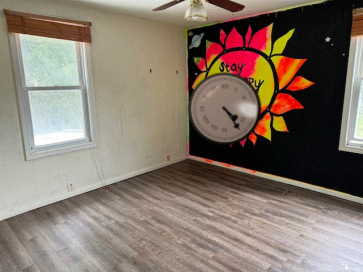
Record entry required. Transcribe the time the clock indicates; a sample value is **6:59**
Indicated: **4:24**
